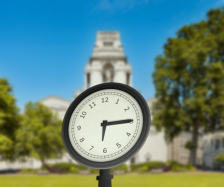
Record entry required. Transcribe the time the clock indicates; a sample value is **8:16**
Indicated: **6:15**
